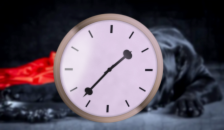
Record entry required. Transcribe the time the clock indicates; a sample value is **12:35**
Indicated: **1:37**
